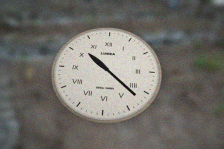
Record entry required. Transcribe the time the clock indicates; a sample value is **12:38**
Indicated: **10:22**
